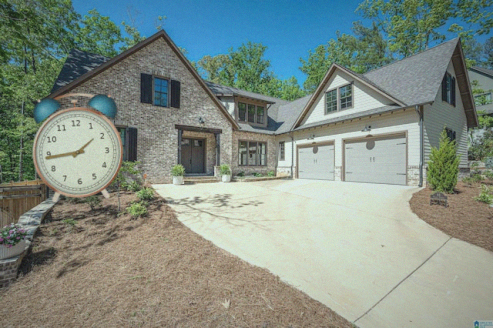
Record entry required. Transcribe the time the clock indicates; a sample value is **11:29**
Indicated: **1:44**
